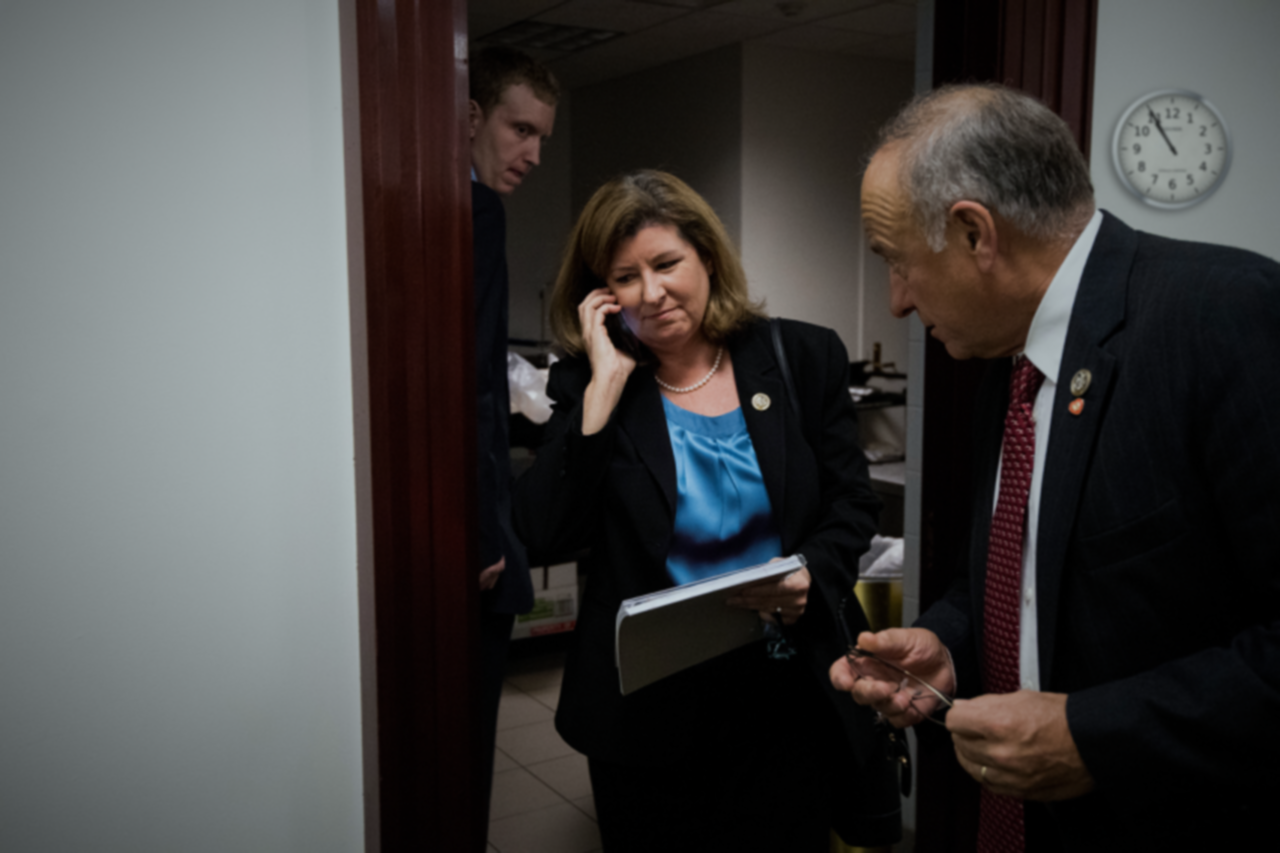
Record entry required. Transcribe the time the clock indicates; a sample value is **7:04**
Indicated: **10:55**
